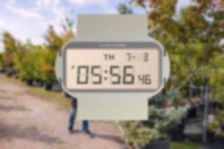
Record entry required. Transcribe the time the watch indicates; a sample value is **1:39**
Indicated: **5:56**
